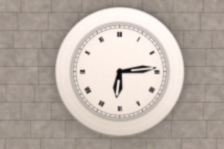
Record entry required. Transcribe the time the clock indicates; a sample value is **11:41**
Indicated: **6:14**
